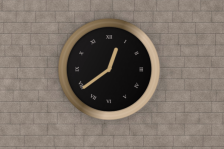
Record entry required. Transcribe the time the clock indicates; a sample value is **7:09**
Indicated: **12:39**
